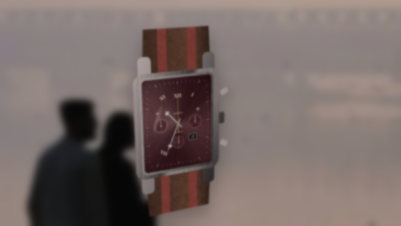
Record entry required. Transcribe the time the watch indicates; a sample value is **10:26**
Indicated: **10:34**
